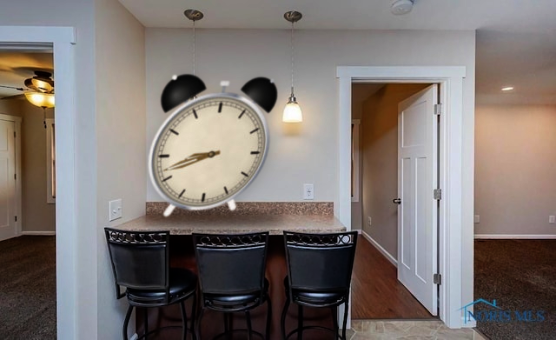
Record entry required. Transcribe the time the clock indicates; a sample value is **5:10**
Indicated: **8:42**
